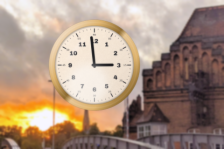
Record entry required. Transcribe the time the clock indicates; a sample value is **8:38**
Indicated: **2:59**
